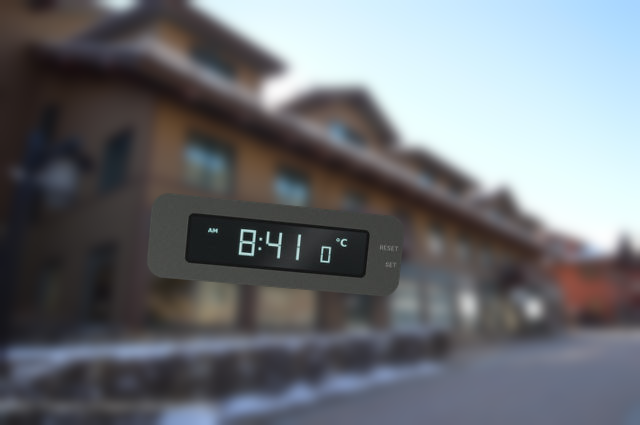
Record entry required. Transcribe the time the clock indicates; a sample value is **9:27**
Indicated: **8:41**
